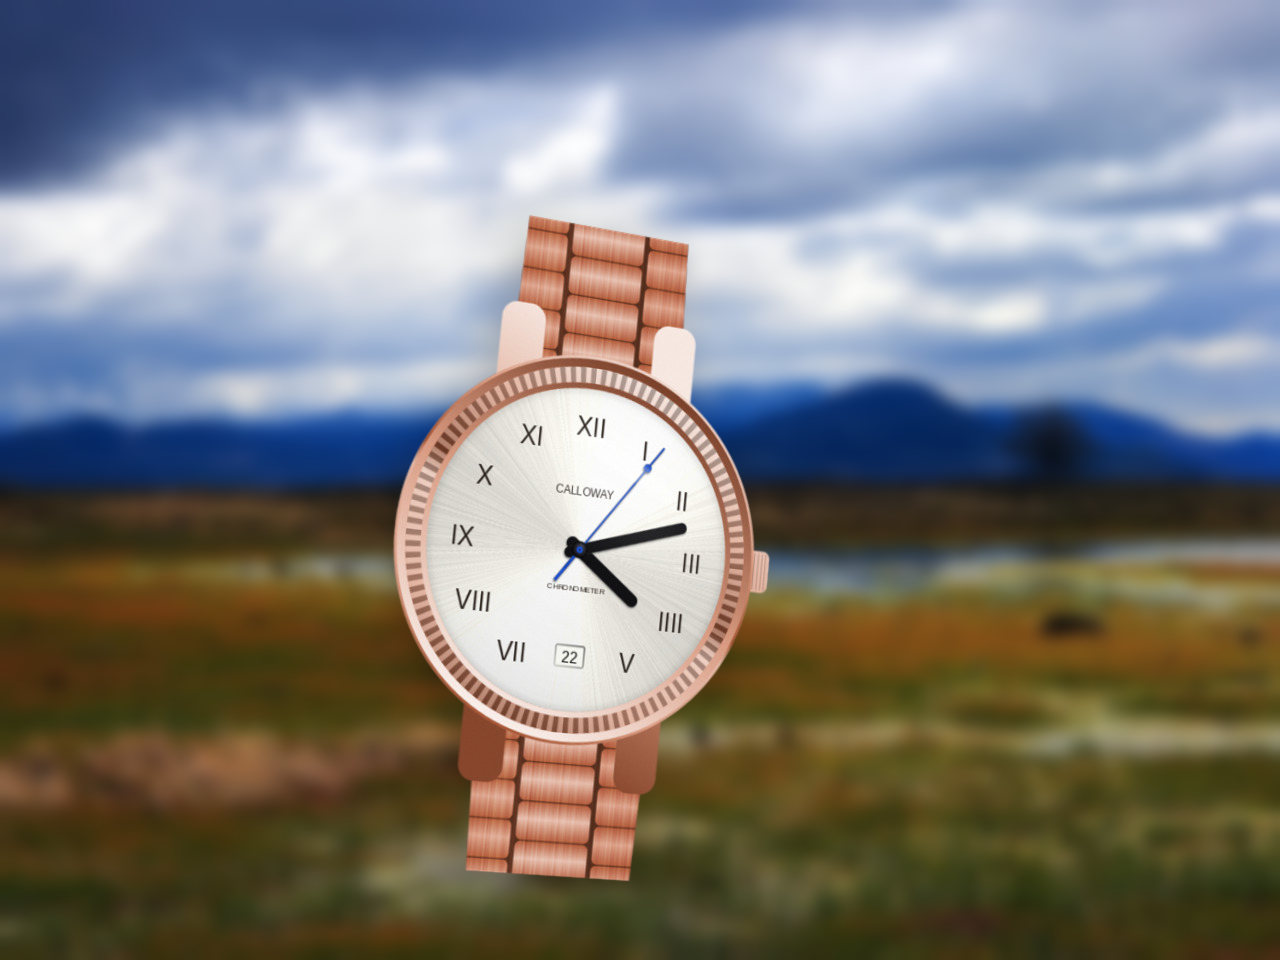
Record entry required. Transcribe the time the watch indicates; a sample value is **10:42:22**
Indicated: **4:12:06**
